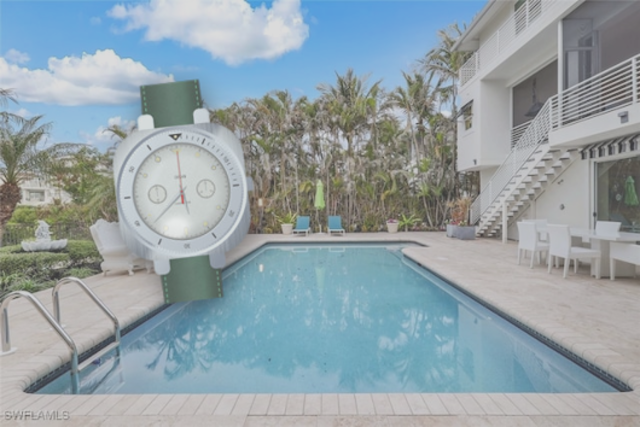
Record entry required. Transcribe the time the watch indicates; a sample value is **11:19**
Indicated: **5:38**
